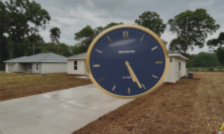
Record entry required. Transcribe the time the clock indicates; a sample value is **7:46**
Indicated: **5:26**
